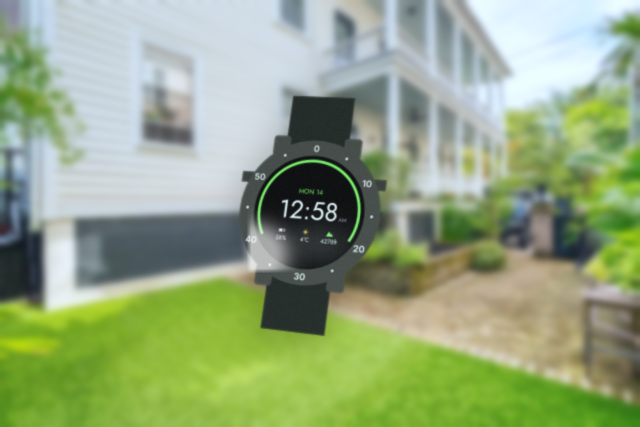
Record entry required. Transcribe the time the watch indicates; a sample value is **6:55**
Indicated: **12:58**
